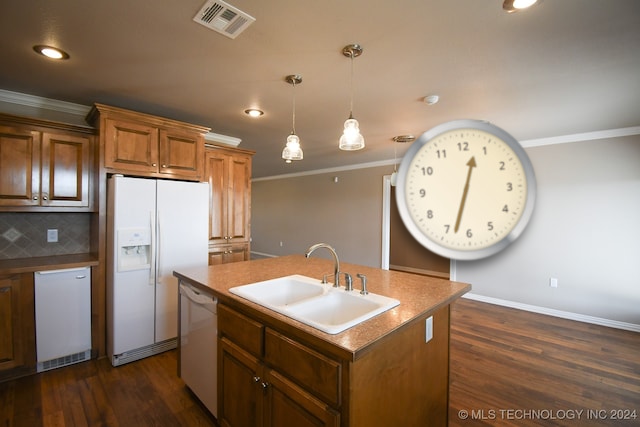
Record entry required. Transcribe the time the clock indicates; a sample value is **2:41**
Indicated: **12:33**
